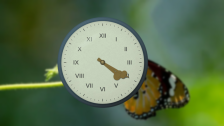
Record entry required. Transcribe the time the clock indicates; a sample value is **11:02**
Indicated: **4:20**
